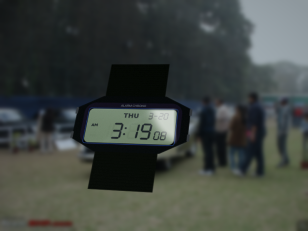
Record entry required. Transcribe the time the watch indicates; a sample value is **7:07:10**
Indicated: **3:19:08**
